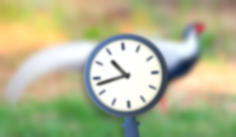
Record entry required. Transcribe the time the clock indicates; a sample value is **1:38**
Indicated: **10:43**
